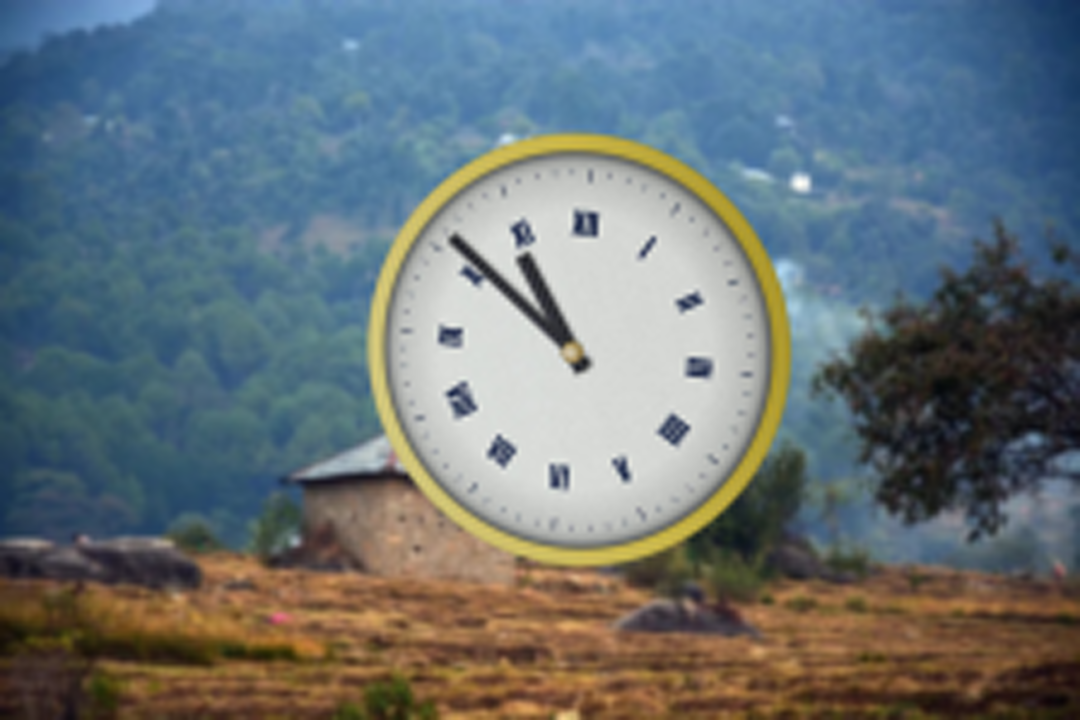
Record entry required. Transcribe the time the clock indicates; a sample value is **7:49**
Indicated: **10:51**
